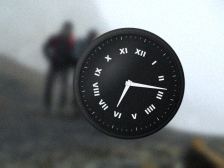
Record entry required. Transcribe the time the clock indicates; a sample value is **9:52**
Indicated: **6:13**
